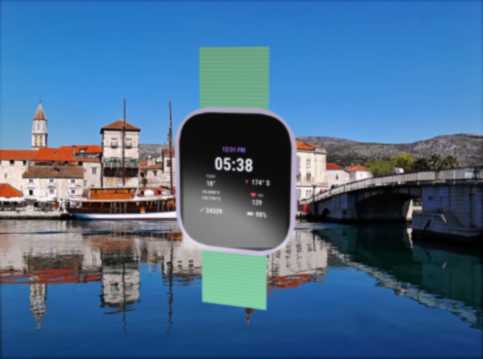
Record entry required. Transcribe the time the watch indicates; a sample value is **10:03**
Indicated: **5:38**
